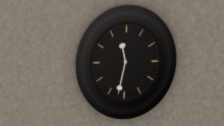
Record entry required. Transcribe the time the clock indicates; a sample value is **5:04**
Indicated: **11:32**
